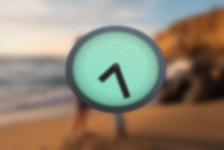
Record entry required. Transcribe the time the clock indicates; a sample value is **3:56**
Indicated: **7:27**
